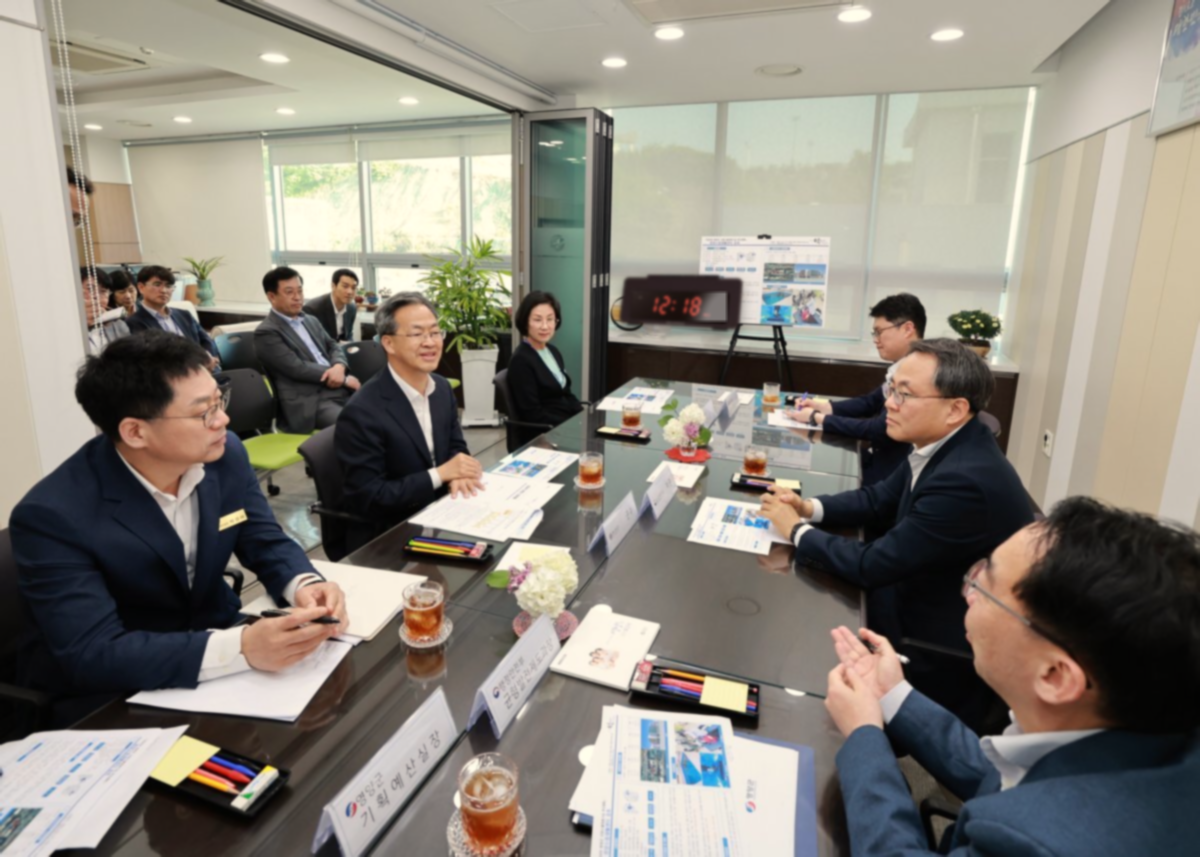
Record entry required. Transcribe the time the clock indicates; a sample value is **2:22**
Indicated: **12:18**
